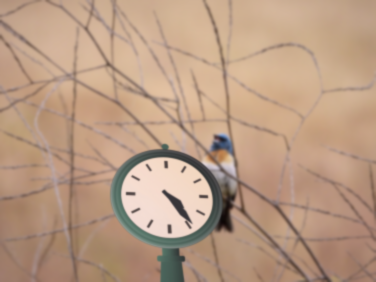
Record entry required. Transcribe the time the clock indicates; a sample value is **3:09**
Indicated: **4:24**
